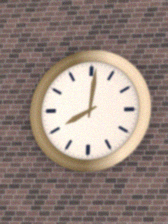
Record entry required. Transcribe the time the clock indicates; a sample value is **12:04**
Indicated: **8:01**
